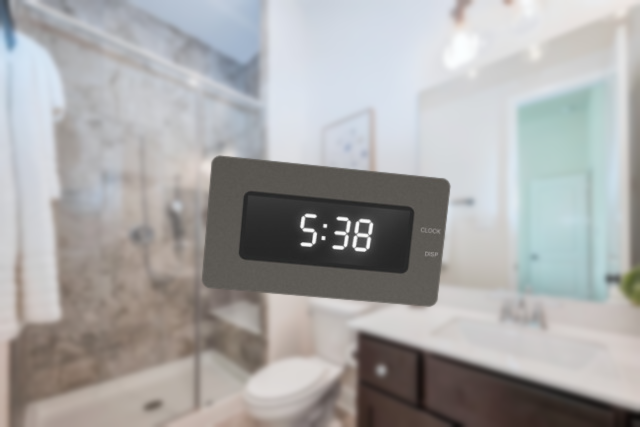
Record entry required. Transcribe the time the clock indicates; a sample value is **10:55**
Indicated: **5:38**
